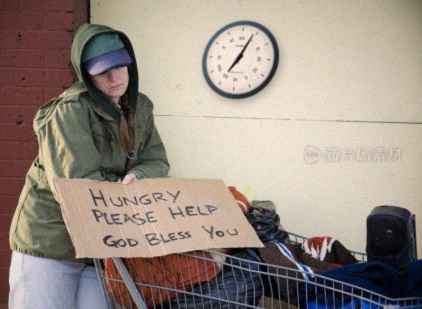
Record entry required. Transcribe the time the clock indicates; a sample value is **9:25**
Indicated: **7:04**
